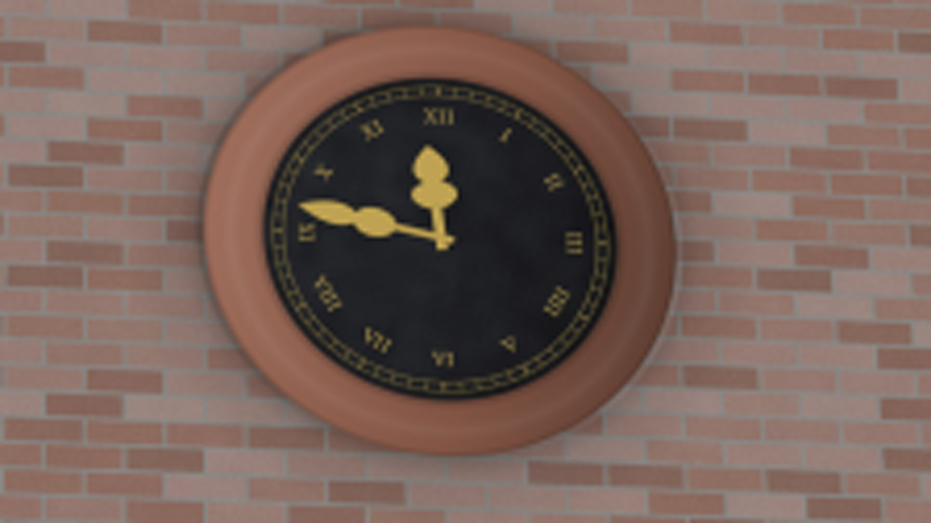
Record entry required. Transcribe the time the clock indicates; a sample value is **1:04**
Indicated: **11:47**
